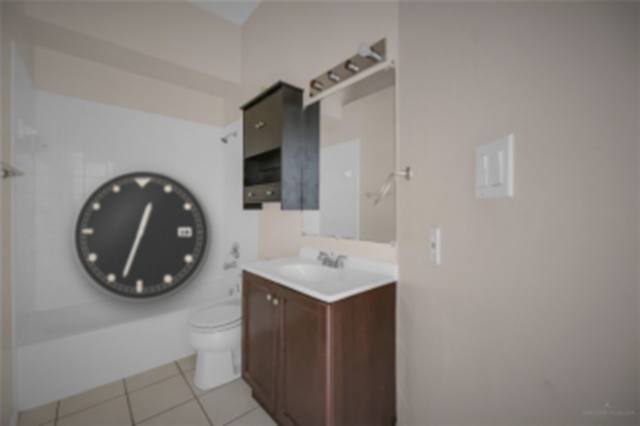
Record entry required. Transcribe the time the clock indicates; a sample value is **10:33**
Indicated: **12:33**
